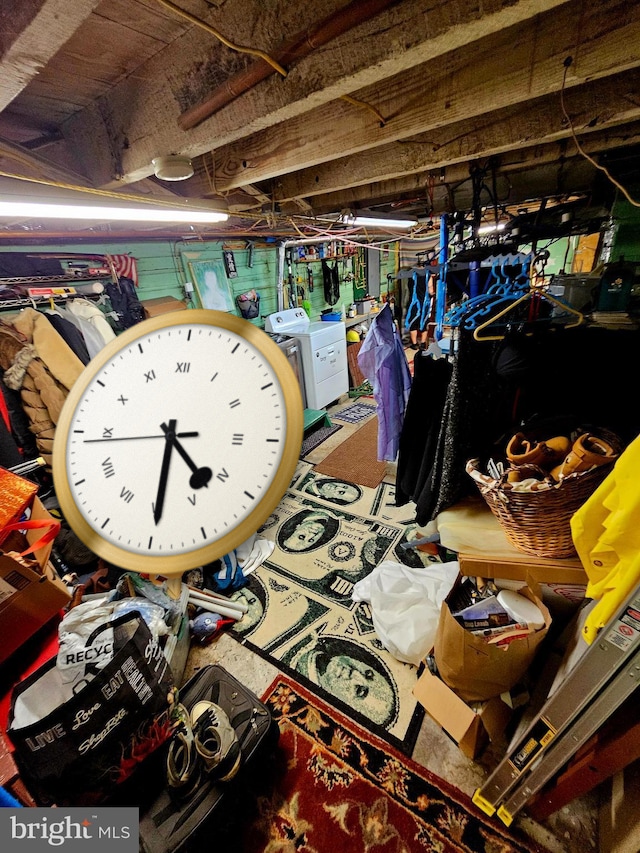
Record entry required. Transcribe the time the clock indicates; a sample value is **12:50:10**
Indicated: **4:29:44**
